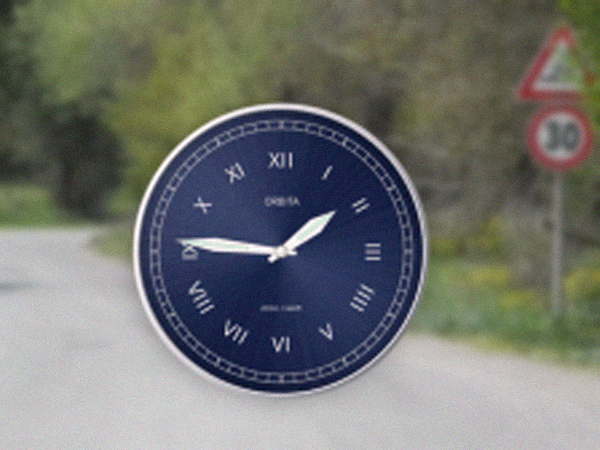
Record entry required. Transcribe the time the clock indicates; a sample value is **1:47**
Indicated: **1:46**
